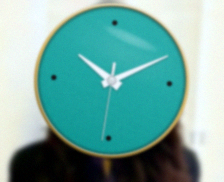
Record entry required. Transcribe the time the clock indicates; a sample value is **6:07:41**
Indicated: **10:10:31**
